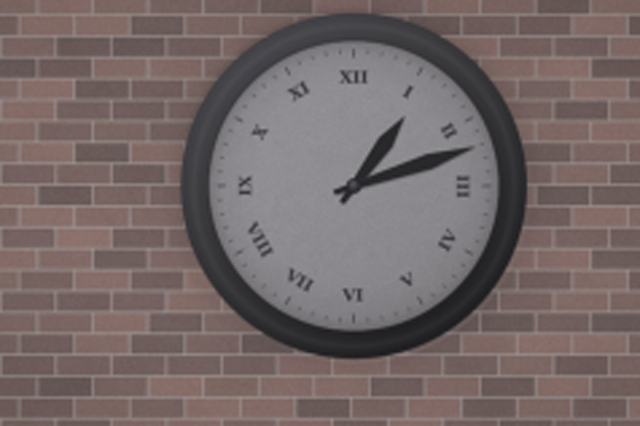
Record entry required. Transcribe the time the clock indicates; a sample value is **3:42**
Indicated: **1:12**
